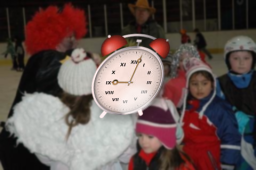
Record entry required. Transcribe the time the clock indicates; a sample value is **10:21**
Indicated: **9:02**
